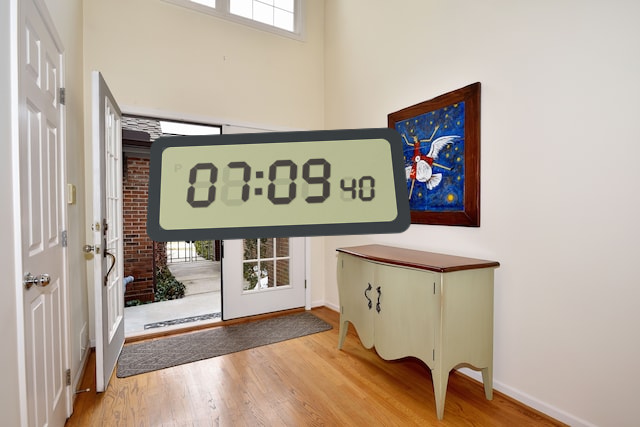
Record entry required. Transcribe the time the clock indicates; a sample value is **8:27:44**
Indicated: **7:09:40**
